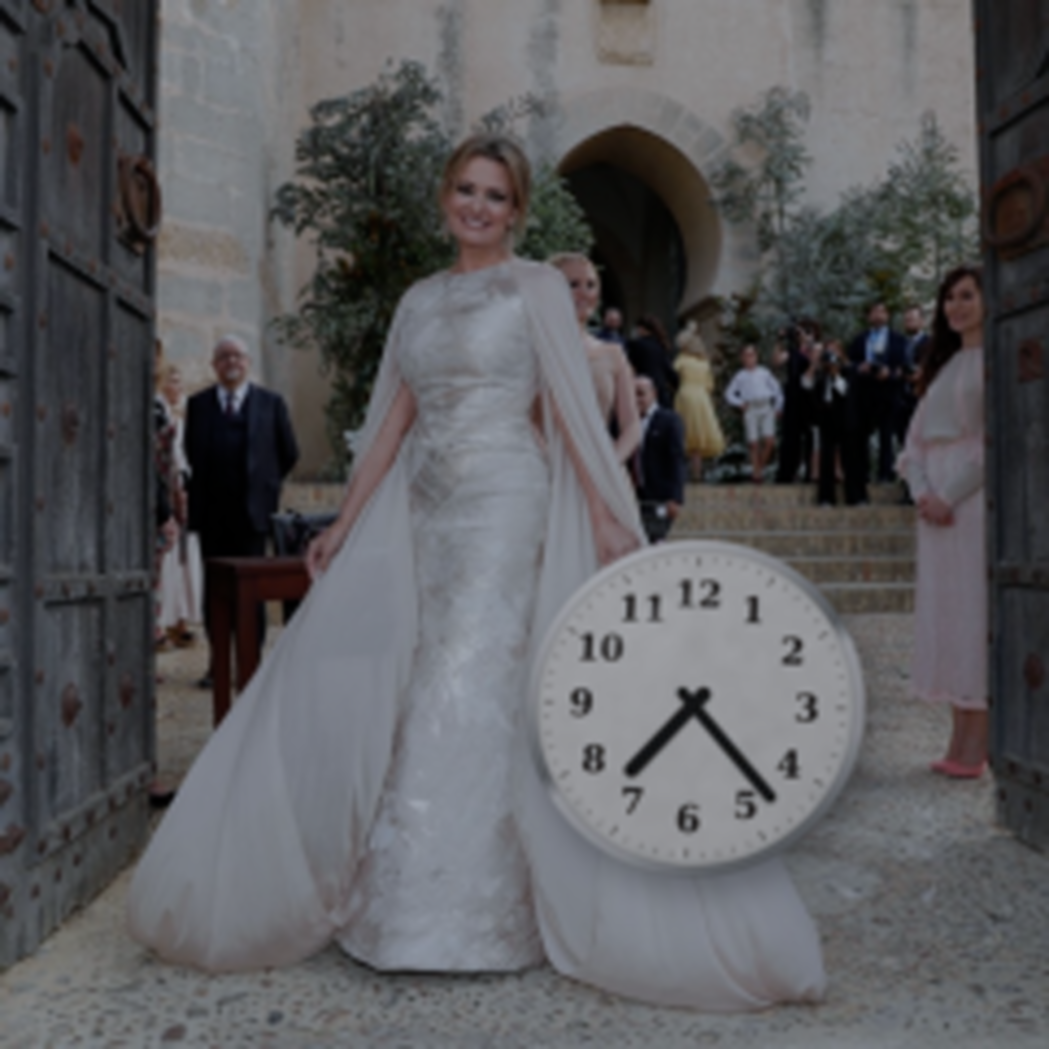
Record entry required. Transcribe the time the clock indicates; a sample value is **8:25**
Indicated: **7:23**
